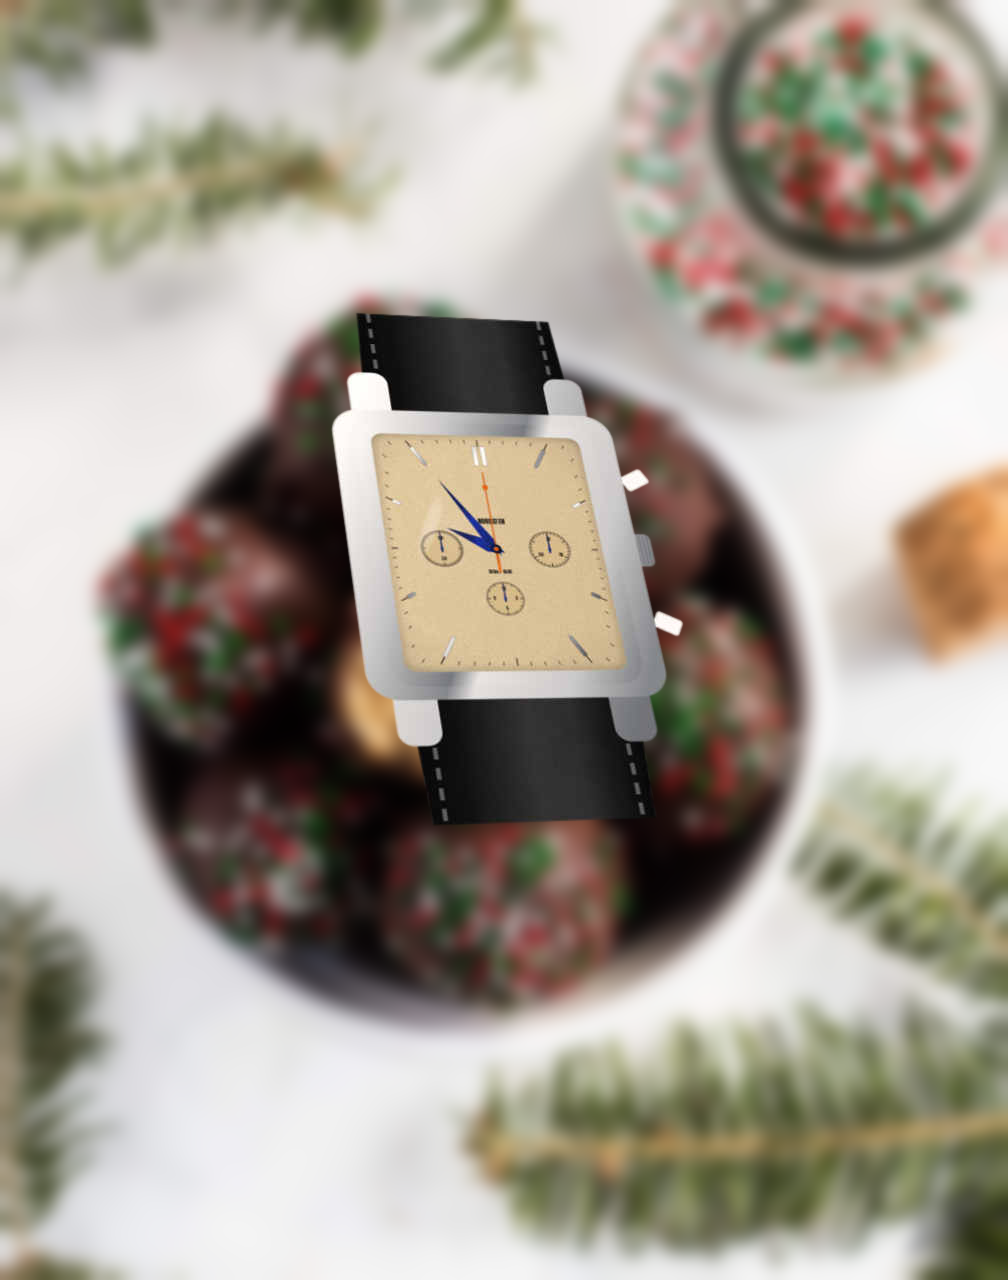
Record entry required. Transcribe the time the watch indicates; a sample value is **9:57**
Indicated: **9:55**
